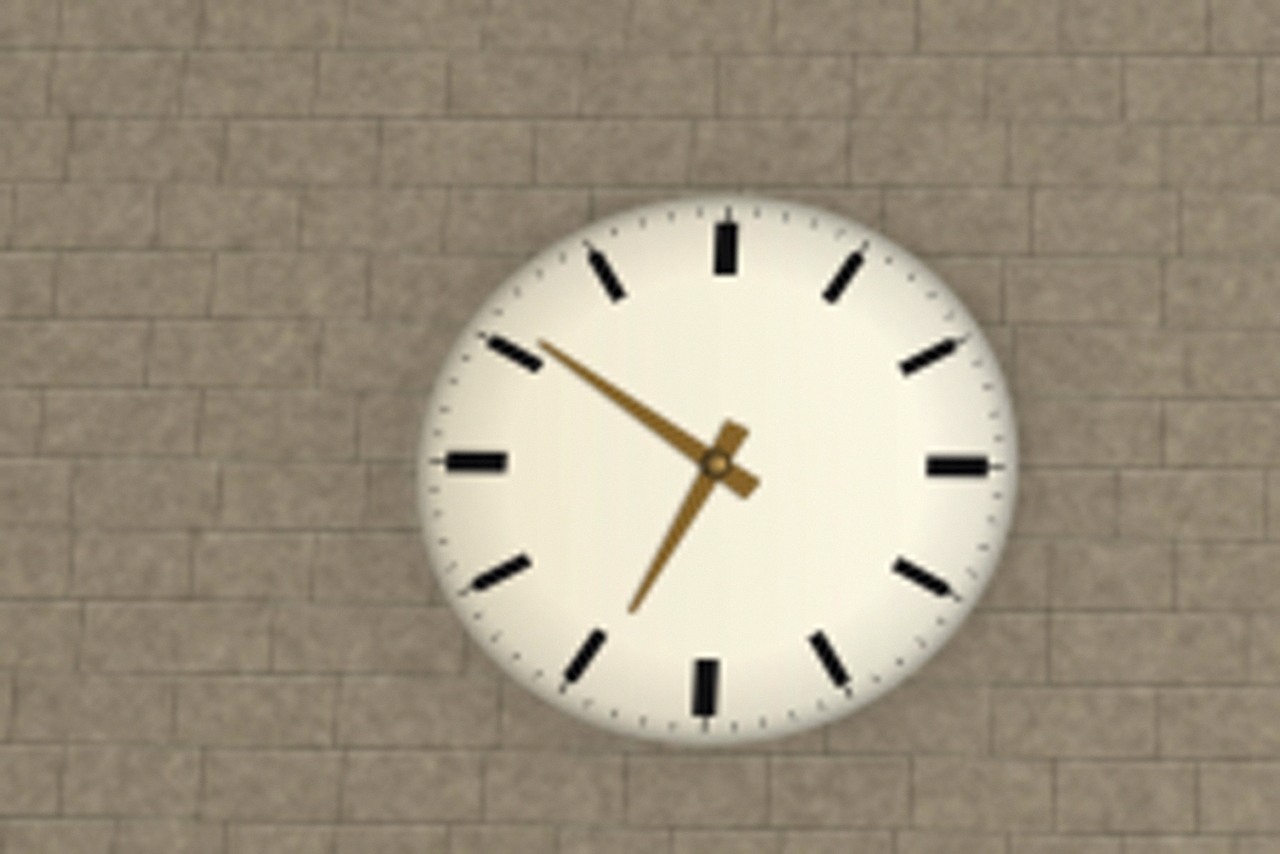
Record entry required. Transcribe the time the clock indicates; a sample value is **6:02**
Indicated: **6:51**
